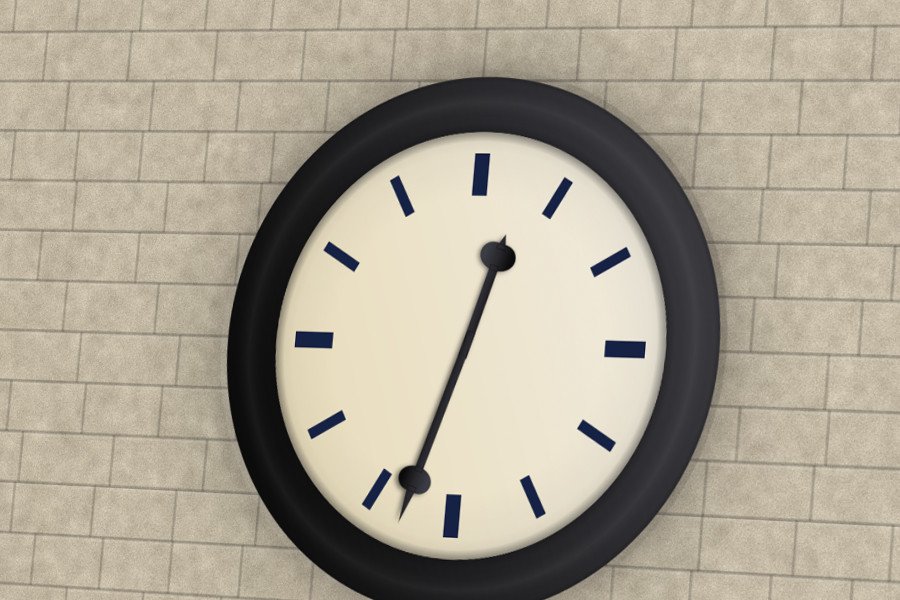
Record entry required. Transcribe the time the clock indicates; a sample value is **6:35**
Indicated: **12:33**
